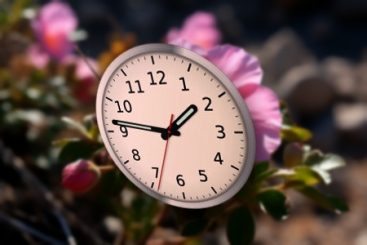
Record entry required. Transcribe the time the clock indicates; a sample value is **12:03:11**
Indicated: **1:46:34**
